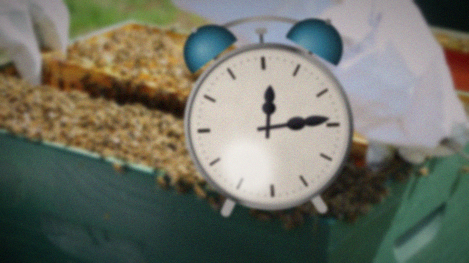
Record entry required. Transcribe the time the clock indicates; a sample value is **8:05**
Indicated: **12:14**
